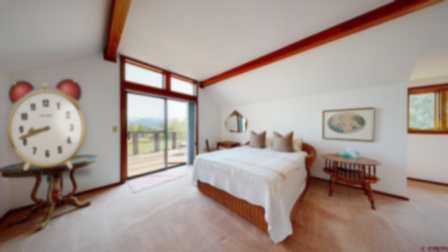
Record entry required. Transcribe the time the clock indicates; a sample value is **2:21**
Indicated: **8:42**
